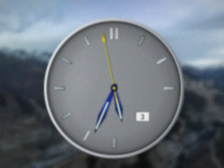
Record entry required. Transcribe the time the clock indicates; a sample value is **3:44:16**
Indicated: **5:33:58**
